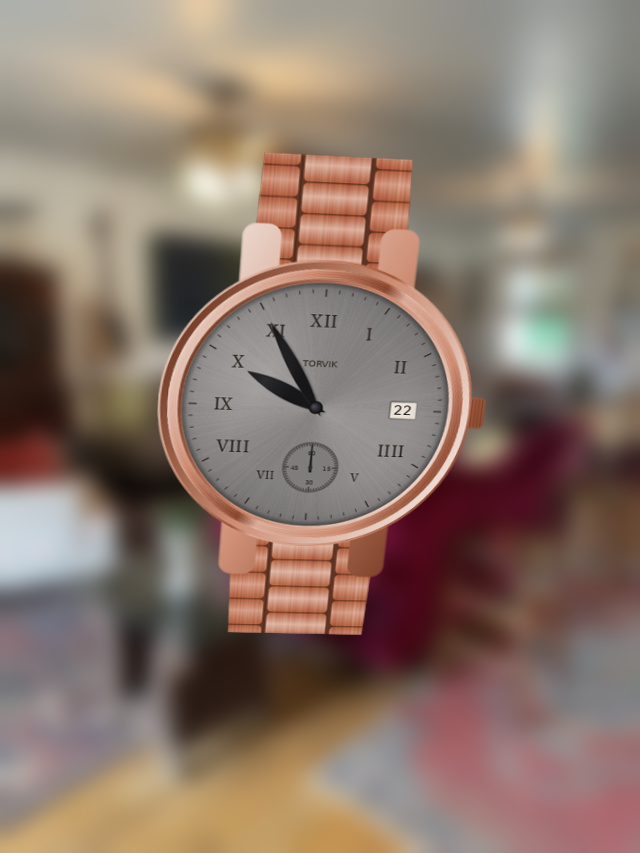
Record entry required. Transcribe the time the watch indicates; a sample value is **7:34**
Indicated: **9:55**
